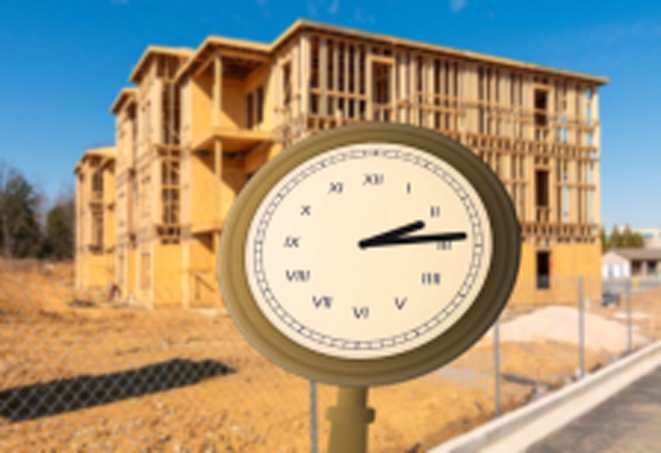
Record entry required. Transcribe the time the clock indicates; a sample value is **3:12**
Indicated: **2:14**
